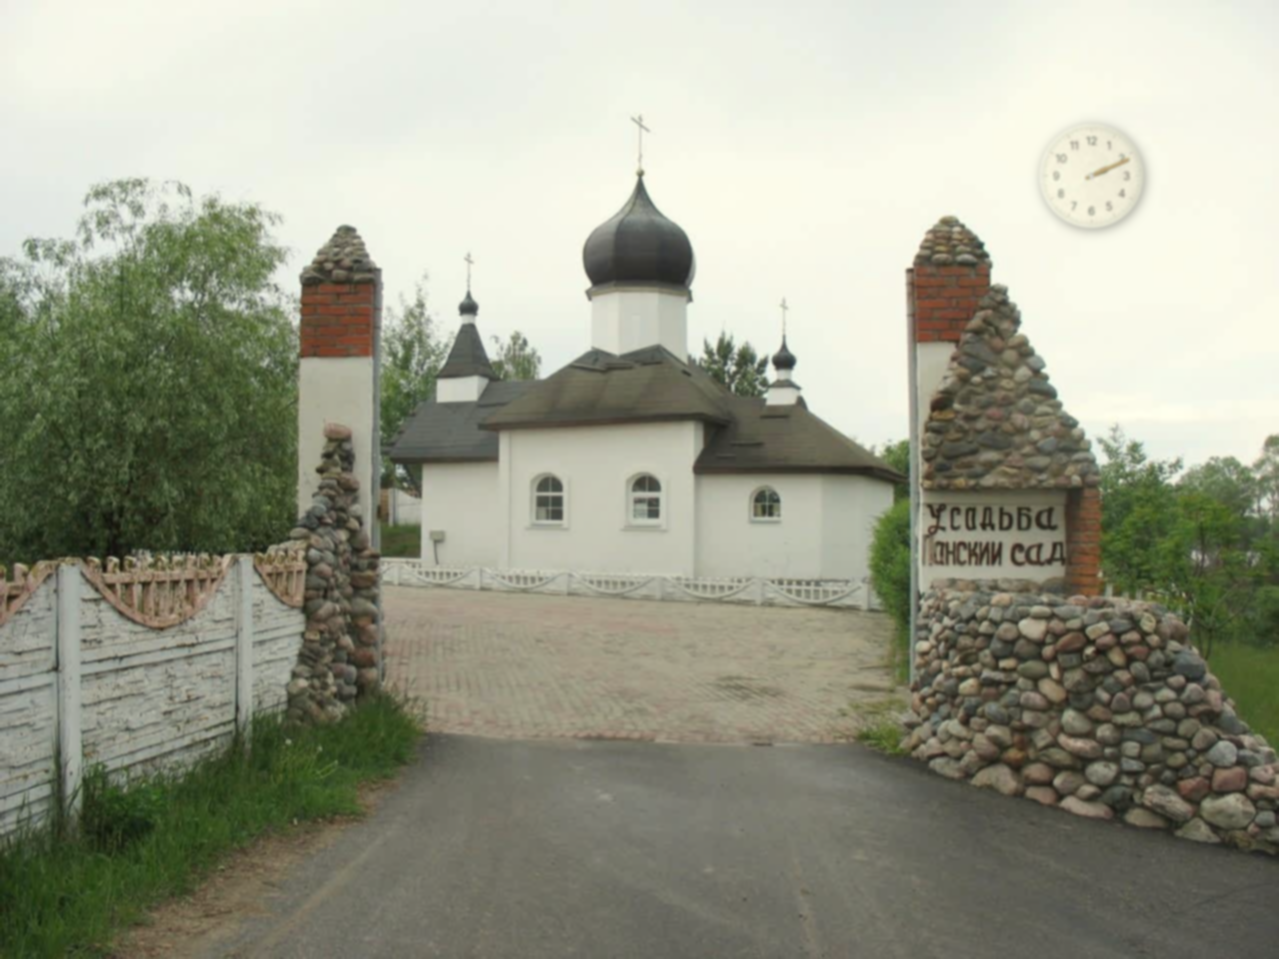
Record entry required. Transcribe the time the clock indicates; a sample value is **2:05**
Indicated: **2:11**
